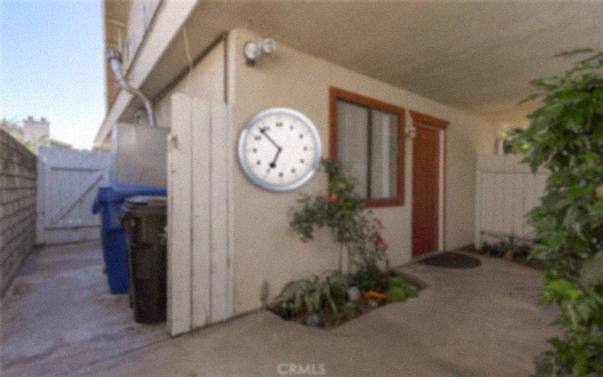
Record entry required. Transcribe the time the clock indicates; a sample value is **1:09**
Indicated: **6:53**
